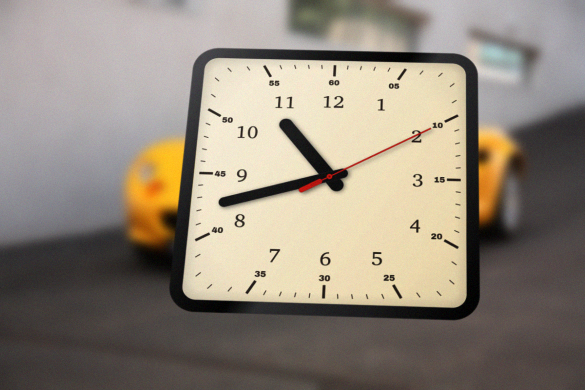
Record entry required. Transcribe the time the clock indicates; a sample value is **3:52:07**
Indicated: **10:42:10**
